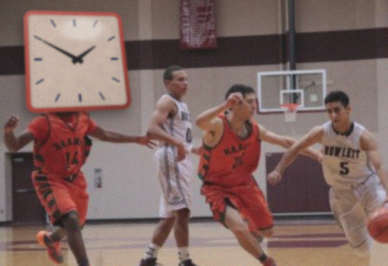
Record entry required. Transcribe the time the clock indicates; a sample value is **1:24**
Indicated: **1:50**
